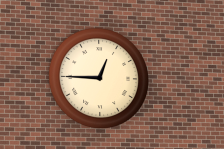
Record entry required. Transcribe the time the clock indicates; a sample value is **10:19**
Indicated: **12:45**
